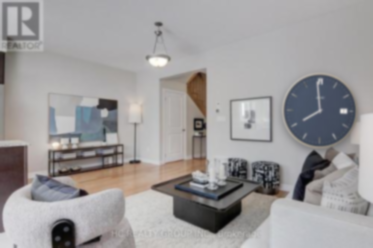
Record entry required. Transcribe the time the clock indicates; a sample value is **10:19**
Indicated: **7:59**
